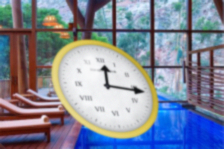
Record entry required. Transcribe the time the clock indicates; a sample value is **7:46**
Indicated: **12:16**
